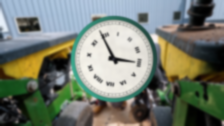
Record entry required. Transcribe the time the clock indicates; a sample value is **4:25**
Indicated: **3:59**
